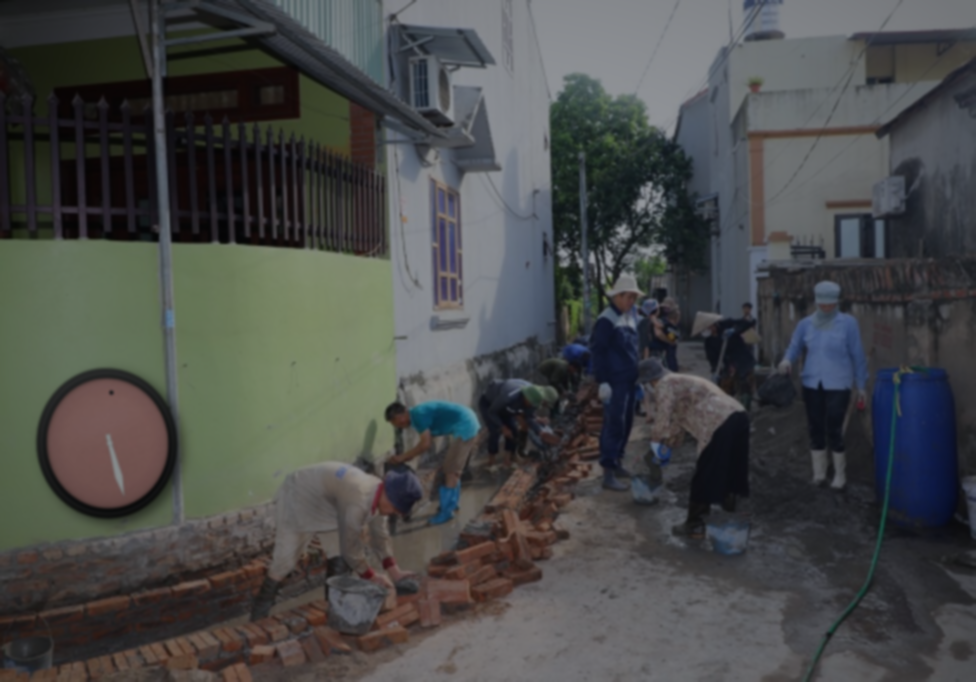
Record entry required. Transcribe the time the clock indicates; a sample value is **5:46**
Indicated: **5:27**
